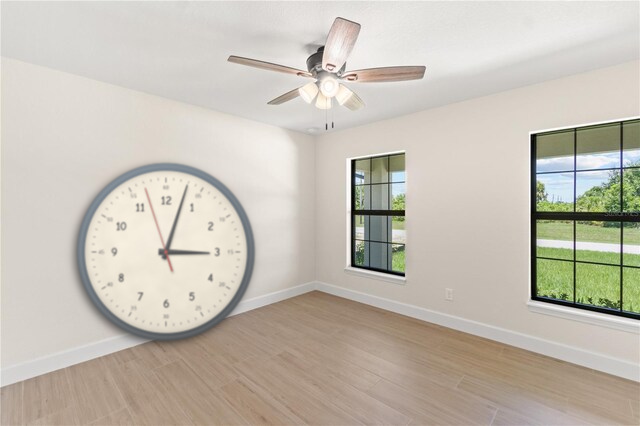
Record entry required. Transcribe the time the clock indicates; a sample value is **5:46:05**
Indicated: **3:02:57**
